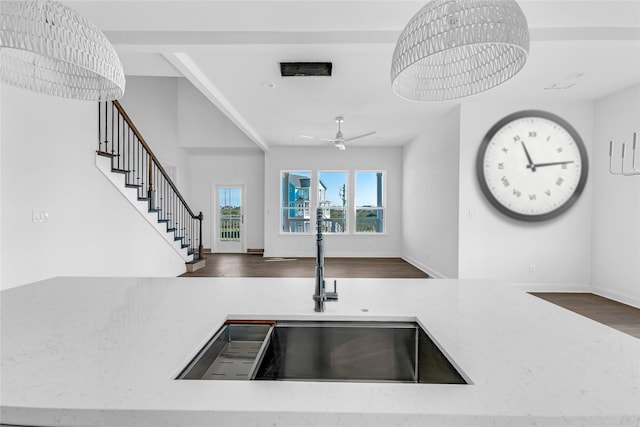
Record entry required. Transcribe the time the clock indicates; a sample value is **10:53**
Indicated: **11:14**
